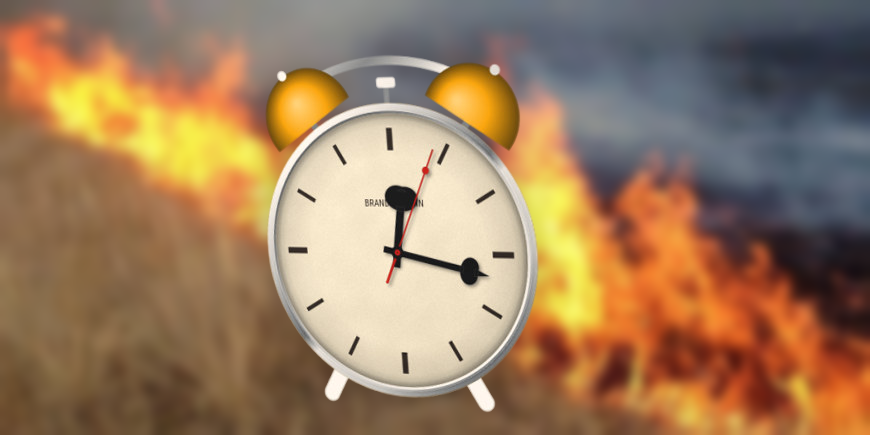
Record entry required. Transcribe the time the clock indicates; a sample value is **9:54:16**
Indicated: **12:17:04**
